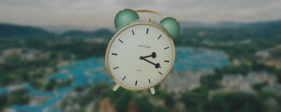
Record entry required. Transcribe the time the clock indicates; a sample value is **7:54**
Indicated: **2:18**
